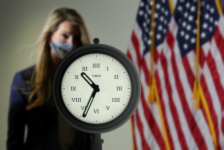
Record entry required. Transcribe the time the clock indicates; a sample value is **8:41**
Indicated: **10:34**
